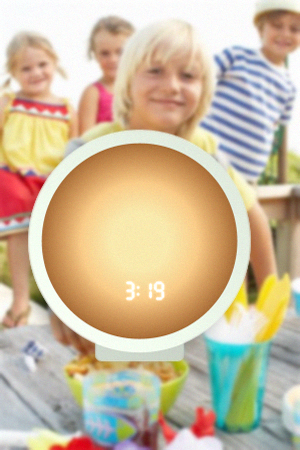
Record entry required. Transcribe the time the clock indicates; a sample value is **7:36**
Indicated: **3:19**
